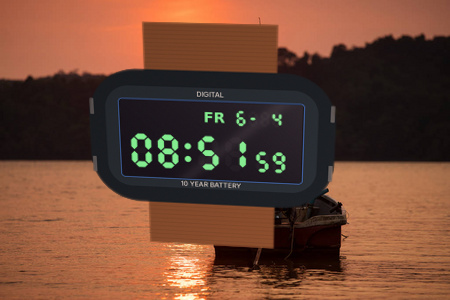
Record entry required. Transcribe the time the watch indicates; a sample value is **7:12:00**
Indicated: **8:51:59**
